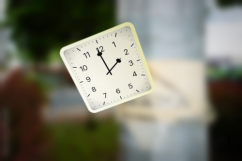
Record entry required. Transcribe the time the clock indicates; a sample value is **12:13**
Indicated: **1:59**
